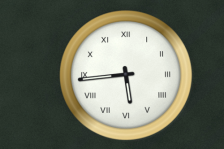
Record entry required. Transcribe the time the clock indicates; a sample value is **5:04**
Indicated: **5:44**
